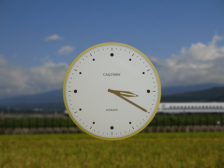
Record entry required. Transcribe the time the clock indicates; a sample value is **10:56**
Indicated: **3:20**
